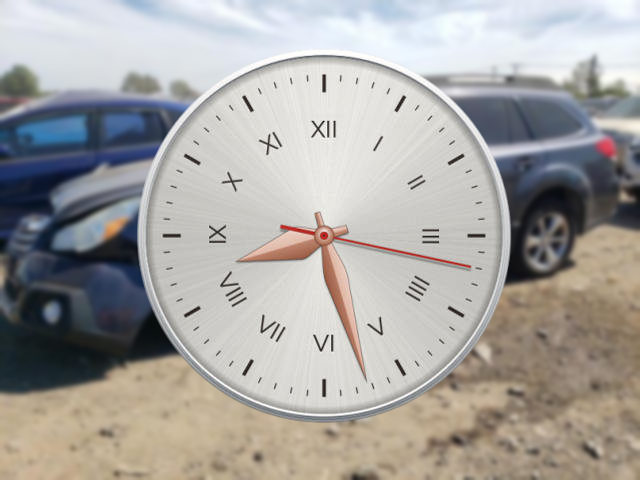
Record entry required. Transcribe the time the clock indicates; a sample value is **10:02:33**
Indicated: **8:27:17**
